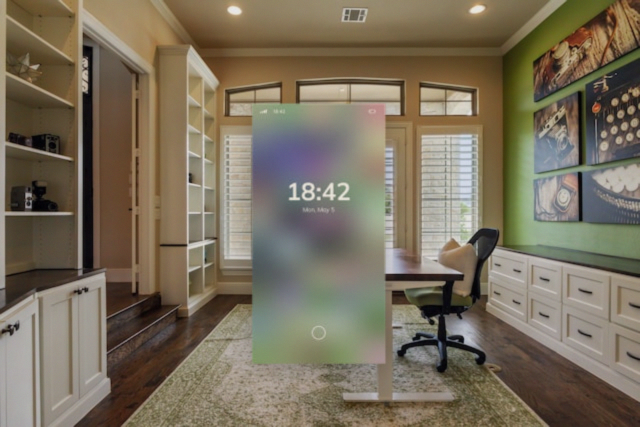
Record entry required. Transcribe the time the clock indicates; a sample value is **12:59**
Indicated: **18:42**
